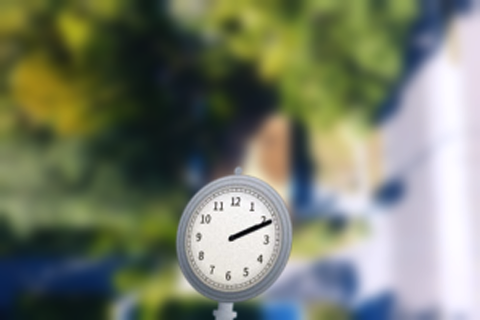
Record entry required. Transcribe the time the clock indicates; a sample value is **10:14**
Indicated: **2:11**
